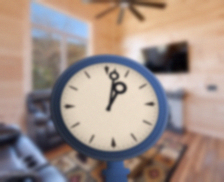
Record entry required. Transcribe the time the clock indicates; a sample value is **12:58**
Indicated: **1:02**
